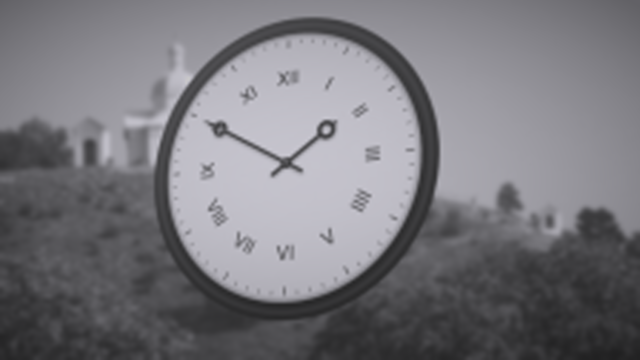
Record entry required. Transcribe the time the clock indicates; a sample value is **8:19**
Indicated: **1:50**
